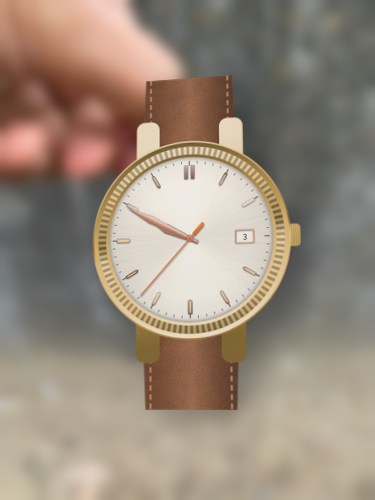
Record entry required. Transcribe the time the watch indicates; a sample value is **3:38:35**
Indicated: **9:49:37**
